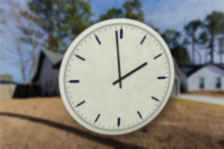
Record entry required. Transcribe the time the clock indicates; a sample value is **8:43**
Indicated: **1:59**
